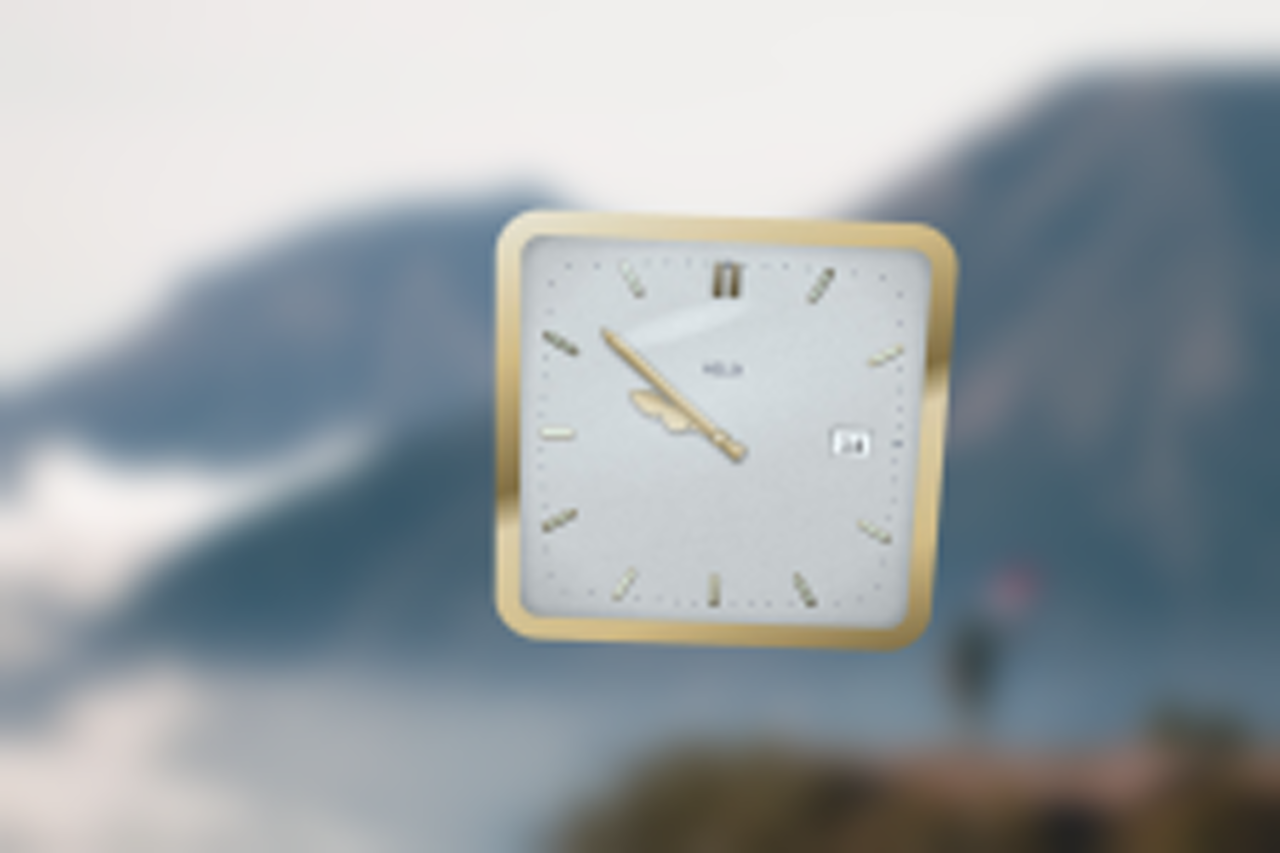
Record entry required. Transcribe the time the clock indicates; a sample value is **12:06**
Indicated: **9:52**
